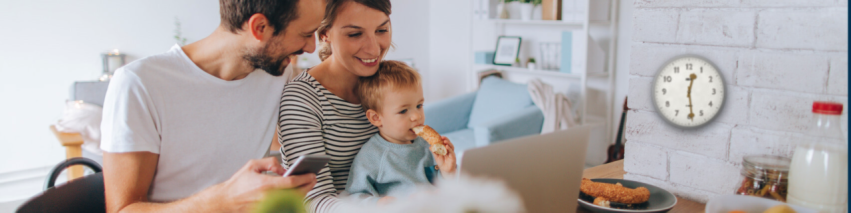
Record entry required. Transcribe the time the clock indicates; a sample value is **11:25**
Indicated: **12:29**
